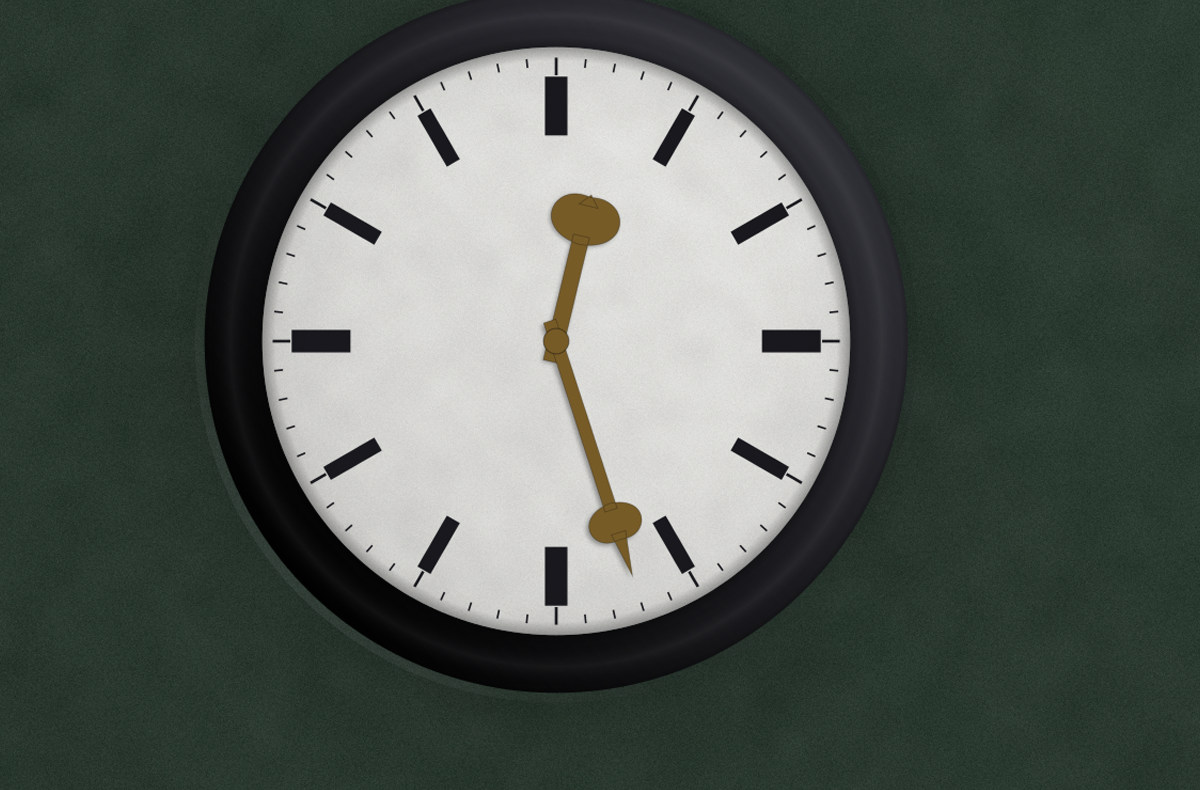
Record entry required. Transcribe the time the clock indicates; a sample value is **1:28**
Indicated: **12:27**
